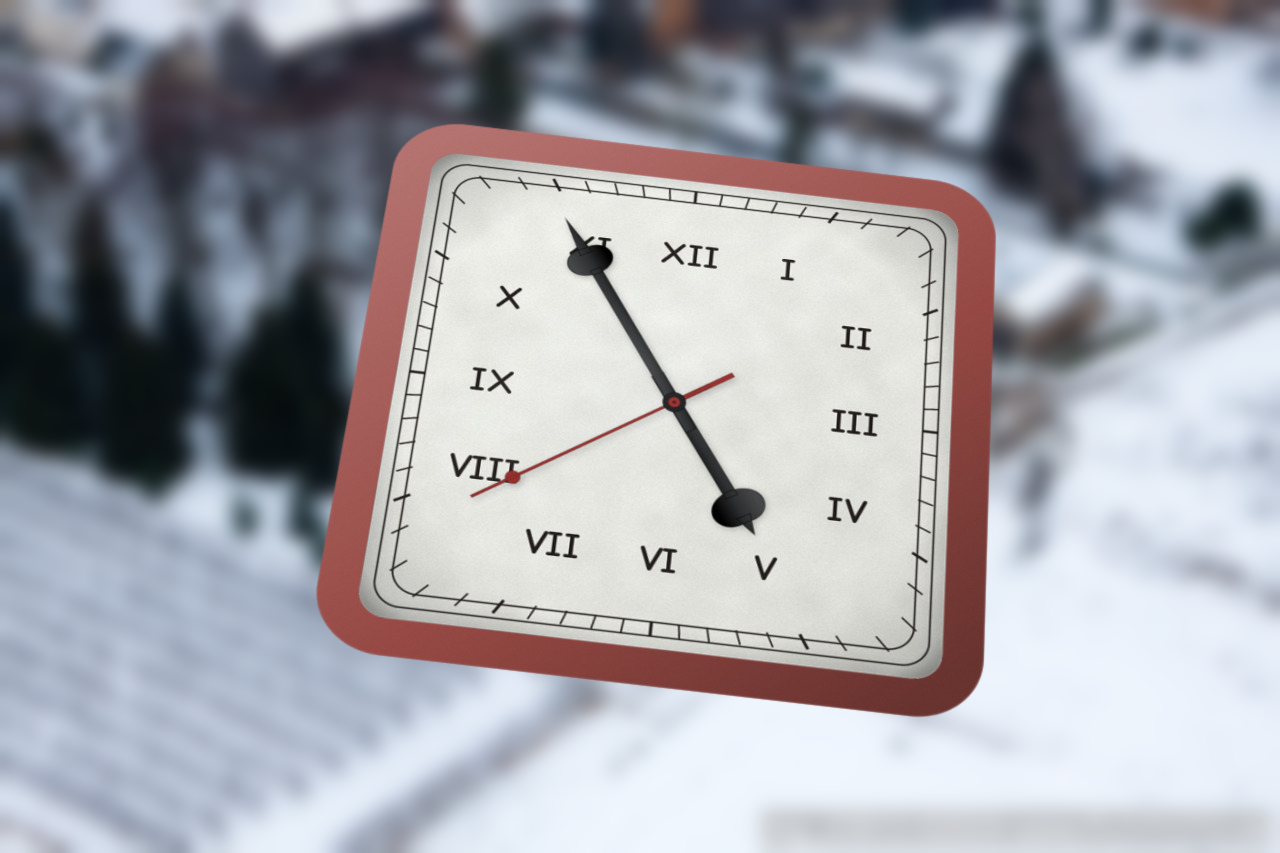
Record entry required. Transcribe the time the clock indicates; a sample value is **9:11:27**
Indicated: **4:54:39**
